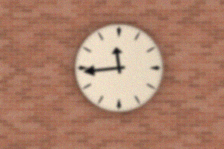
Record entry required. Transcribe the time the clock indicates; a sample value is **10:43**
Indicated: **11:44**
